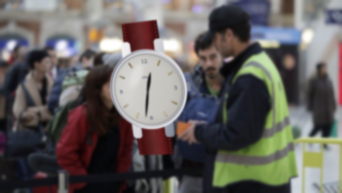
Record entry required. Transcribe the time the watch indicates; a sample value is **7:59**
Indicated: **12:32**
